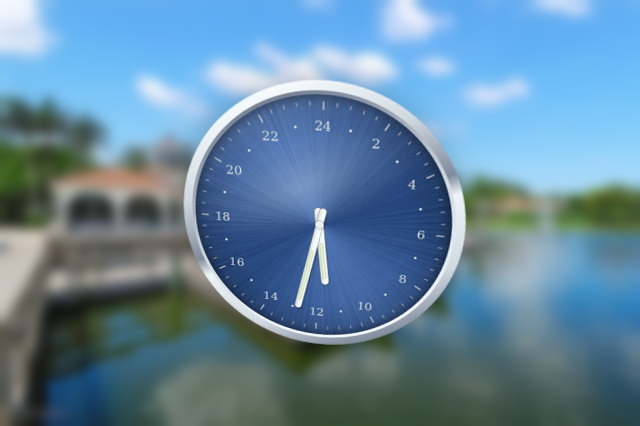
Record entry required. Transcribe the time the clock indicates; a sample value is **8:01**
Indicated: **11:32**
